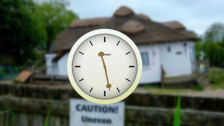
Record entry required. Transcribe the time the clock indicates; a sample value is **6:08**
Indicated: **11:28**
